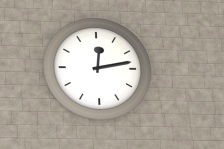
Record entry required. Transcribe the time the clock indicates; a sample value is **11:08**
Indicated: **12:13**
